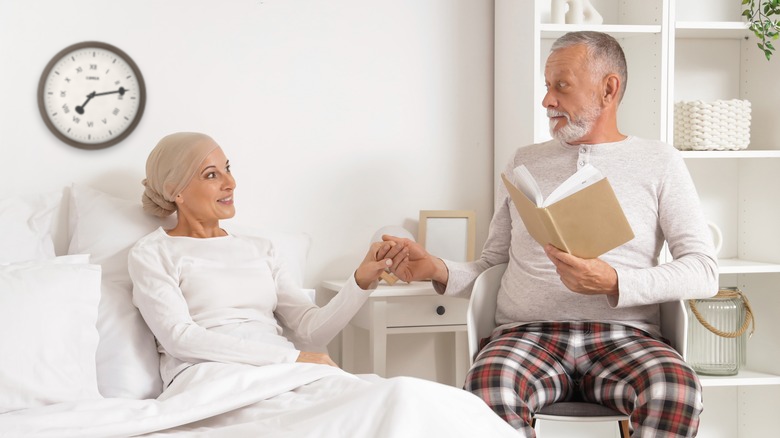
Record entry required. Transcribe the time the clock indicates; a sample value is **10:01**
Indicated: **7:13**
